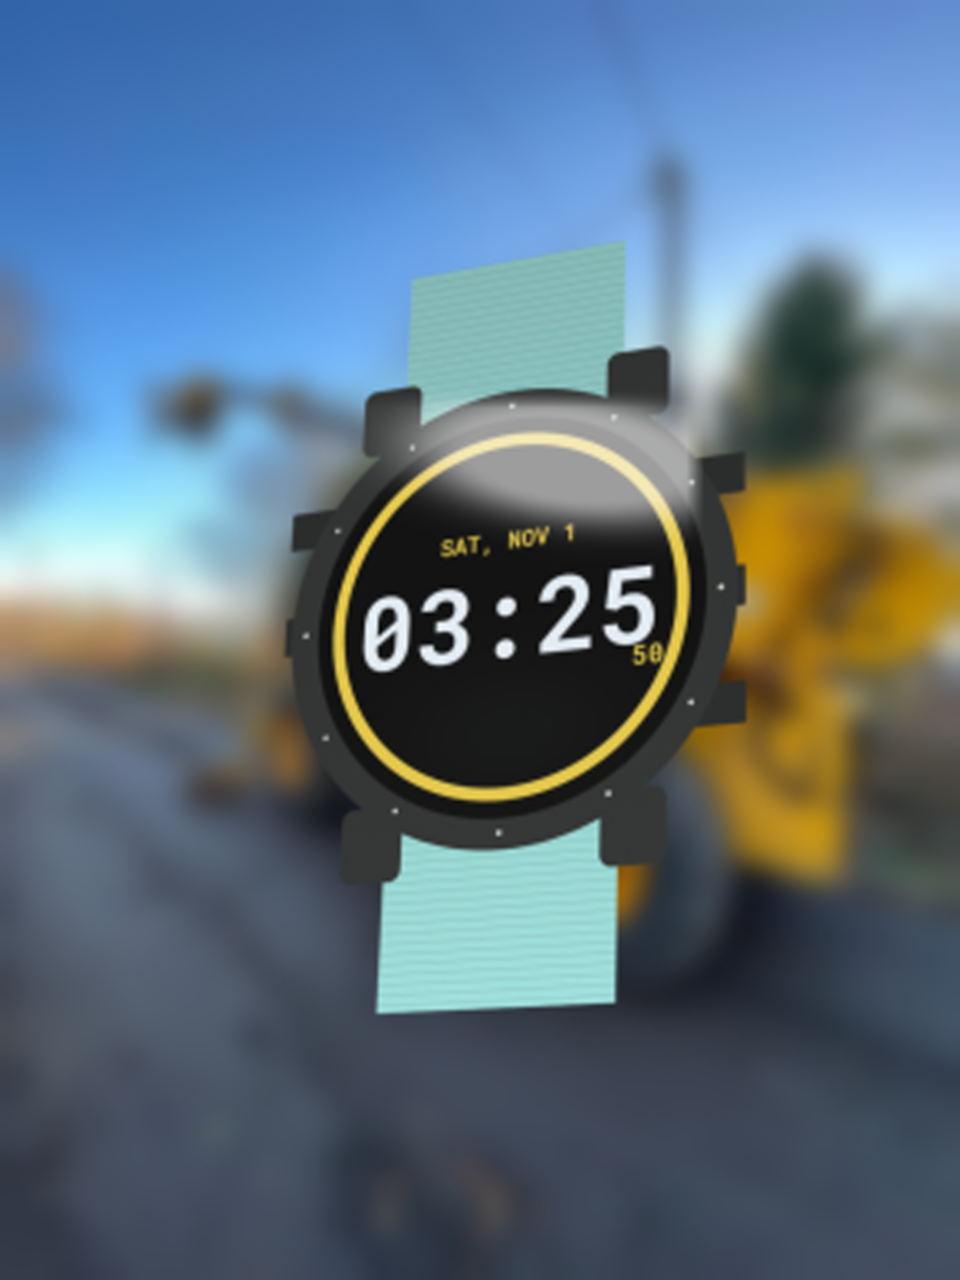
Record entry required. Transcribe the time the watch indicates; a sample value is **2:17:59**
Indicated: **3:25:50**
